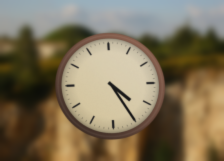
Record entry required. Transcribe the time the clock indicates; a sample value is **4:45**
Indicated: **4:25**
